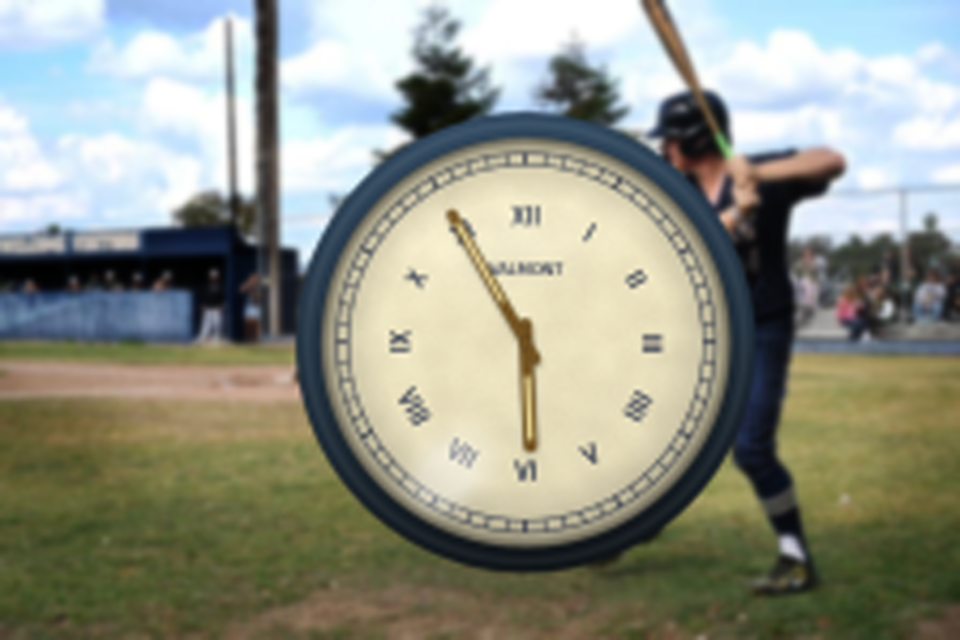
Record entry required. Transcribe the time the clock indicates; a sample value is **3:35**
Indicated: **5:55**
